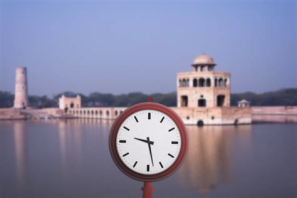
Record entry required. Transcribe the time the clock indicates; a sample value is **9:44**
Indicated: **9:28**
